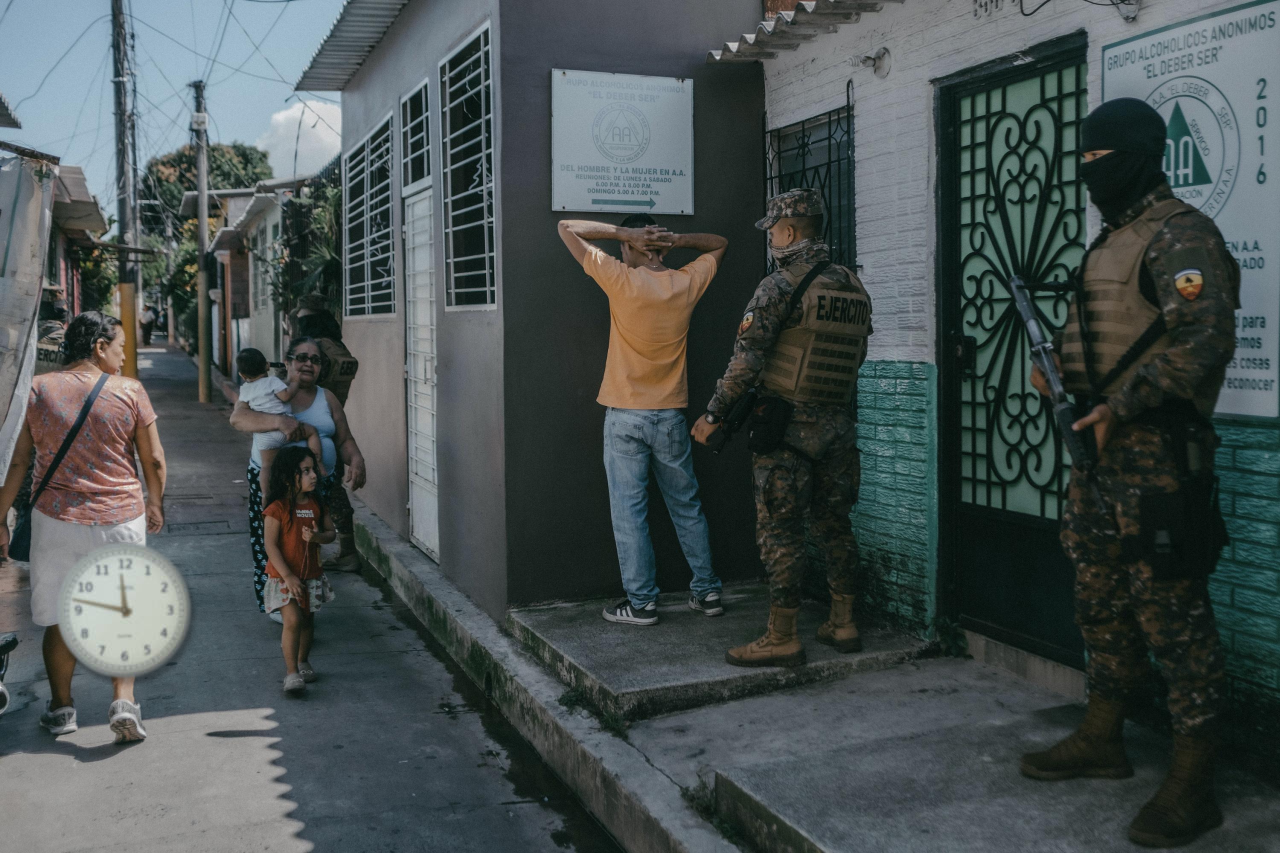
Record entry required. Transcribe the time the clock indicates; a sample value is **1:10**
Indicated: **11:47**
